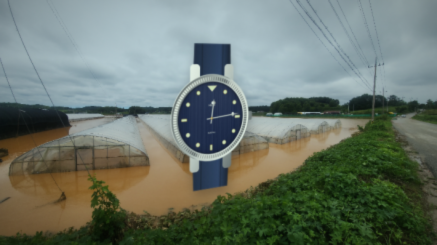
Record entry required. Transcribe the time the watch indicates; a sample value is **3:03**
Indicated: **12:14**
